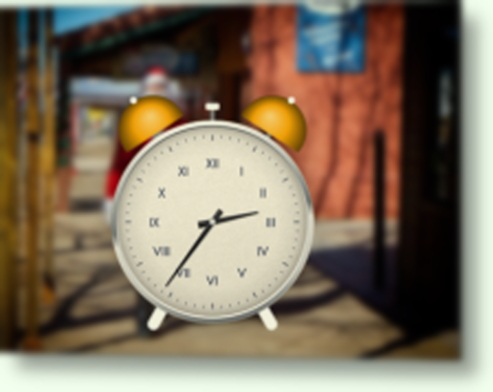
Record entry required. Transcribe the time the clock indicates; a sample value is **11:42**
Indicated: **2:36**
